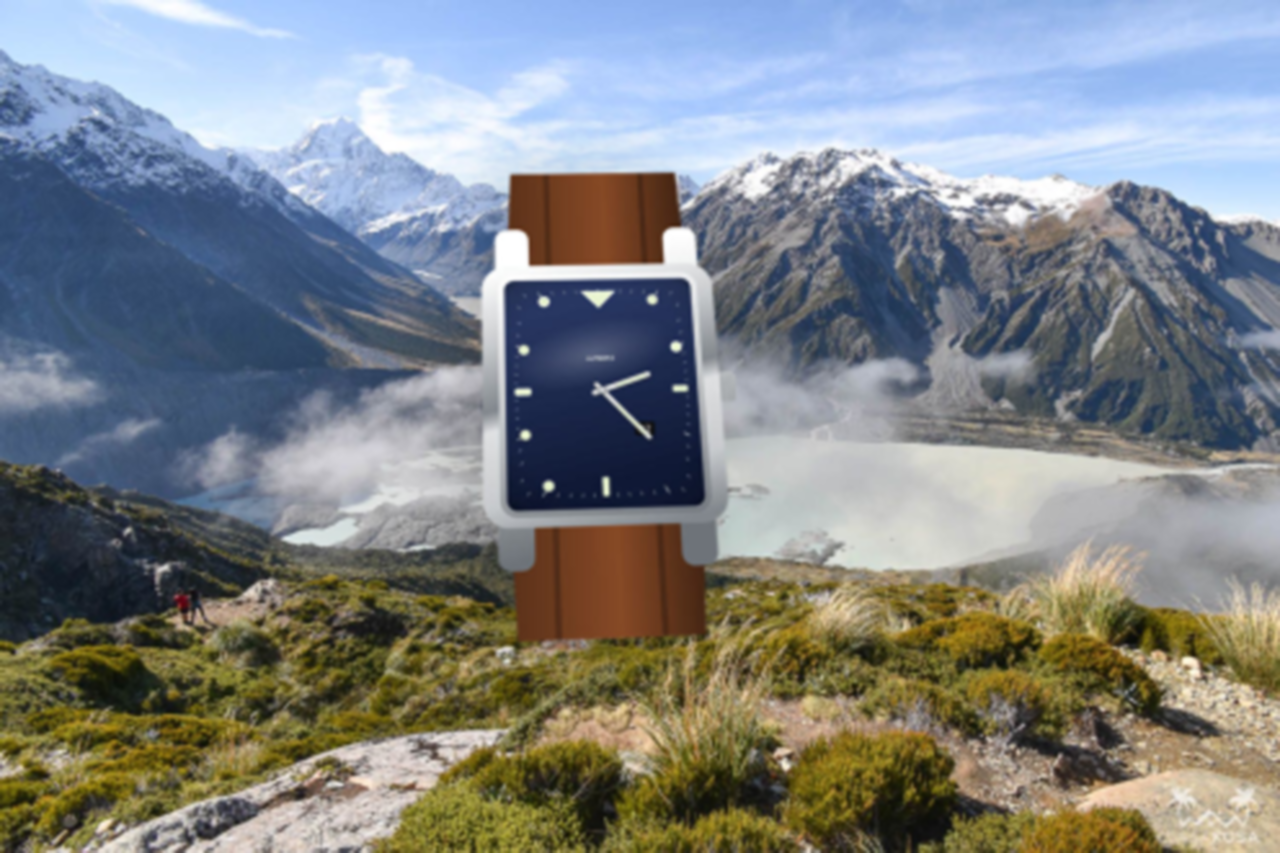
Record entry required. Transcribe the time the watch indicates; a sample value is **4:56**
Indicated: **2:23**
